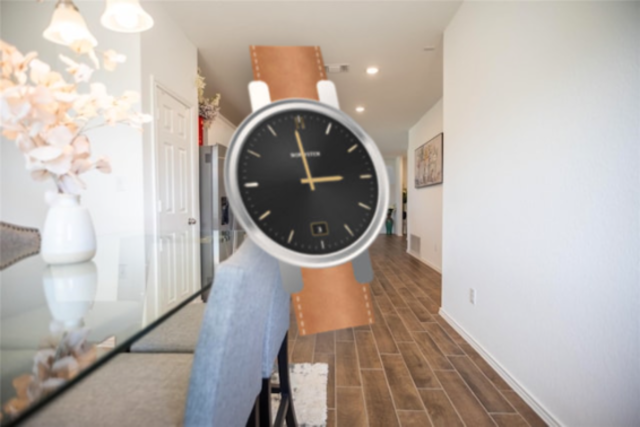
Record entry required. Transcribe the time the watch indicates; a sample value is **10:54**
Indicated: **2:59**
